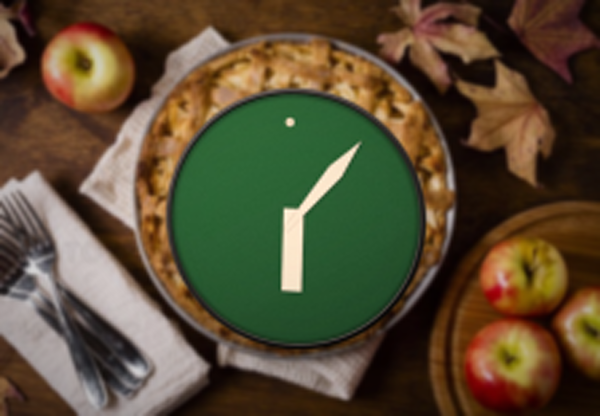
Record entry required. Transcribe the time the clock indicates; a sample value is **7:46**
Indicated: **6:07**
